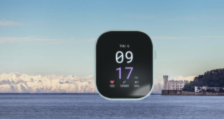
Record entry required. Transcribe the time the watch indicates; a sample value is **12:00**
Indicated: **9:17**
